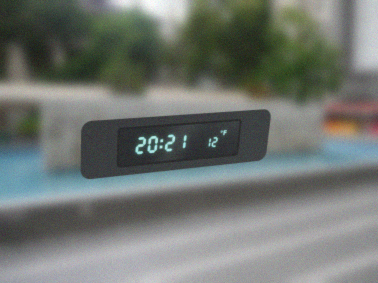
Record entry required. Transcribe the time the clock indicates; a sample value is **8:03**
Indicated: **20:21**
